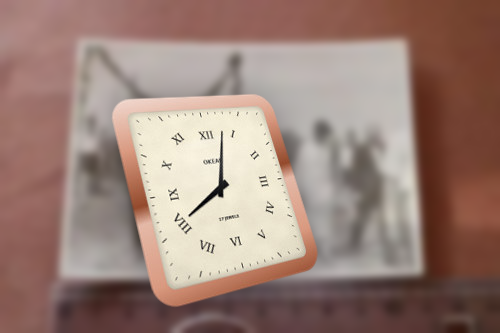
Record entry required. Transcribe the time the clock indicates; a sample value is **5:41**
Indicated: **8:03**
